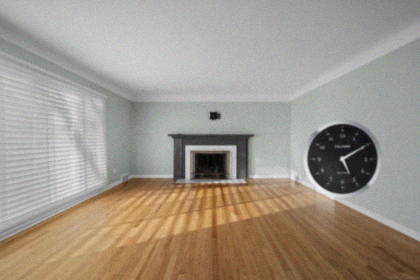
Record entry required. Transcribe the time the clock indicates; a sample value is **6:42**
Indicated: **5:10**
